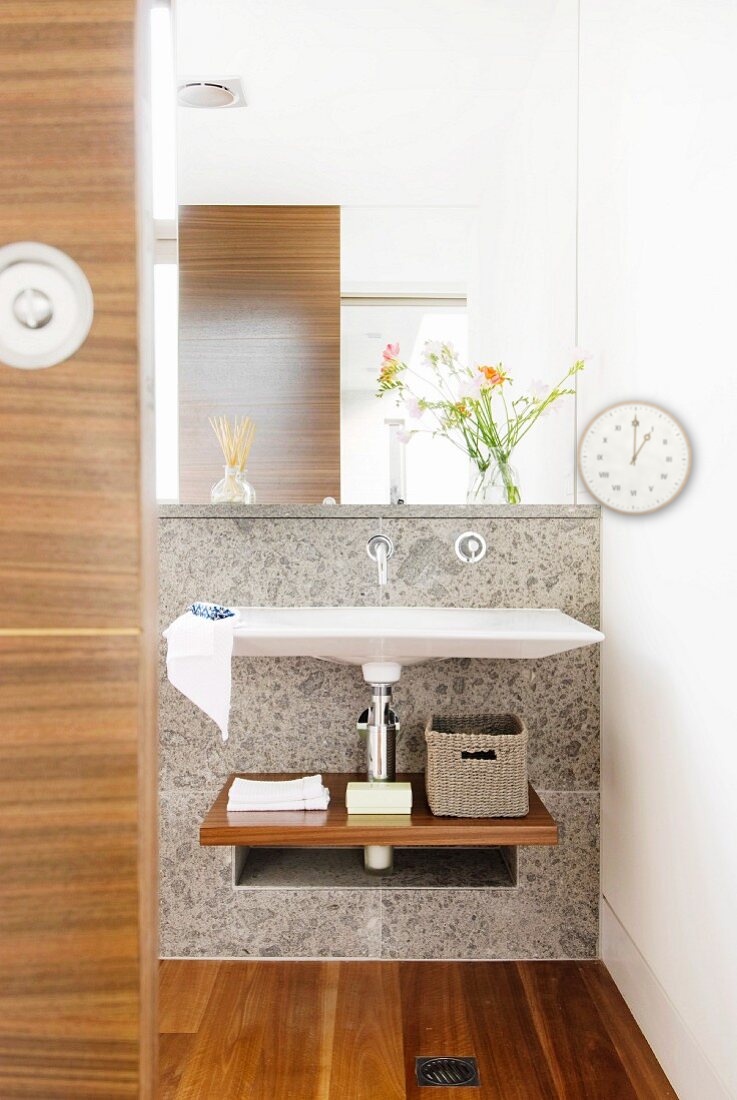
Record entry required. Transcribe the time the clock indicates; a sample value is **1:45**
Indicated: **1:00**
